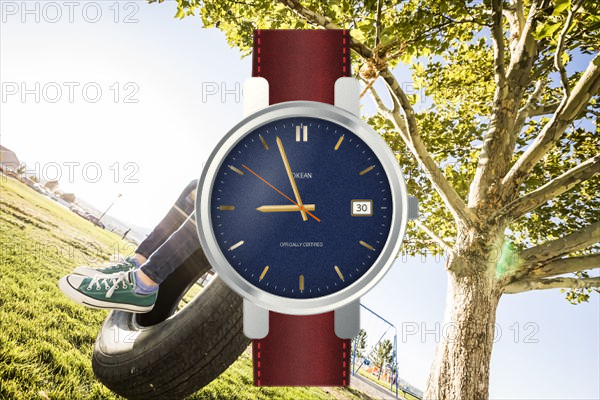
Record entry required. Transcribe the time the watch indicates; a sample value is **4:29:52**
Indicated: **8:56:51**
